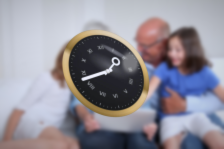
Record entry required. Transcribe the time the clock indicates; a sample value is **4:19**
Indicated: **1:43**
